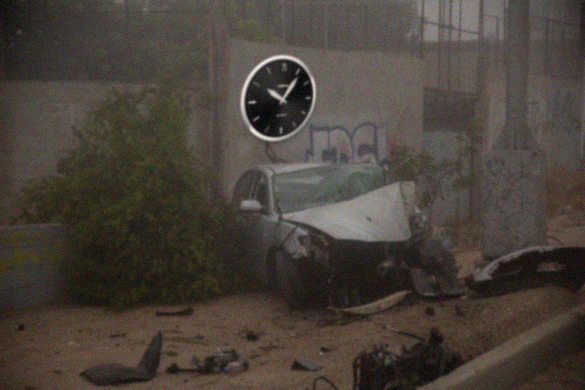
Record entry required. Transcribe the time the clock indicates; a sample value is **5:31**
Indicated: **10:06**
